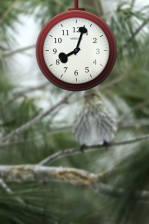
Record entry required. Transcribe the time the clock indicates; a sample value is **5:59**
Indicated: **8:03**
